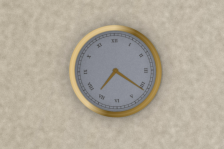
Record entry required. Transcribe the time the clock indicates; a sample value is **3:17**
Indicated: **7:21**
